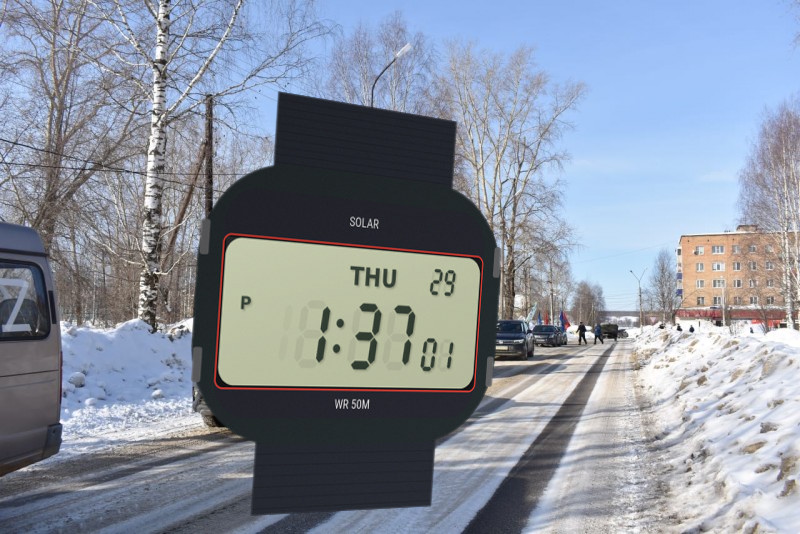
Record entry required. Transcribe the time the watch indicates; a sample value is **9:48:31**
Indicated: **1:37:01**
